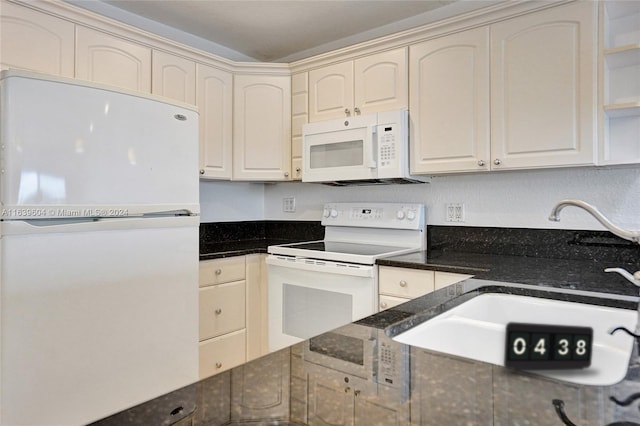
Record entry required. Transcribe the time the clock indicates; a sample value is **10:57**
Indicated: **4:38**
